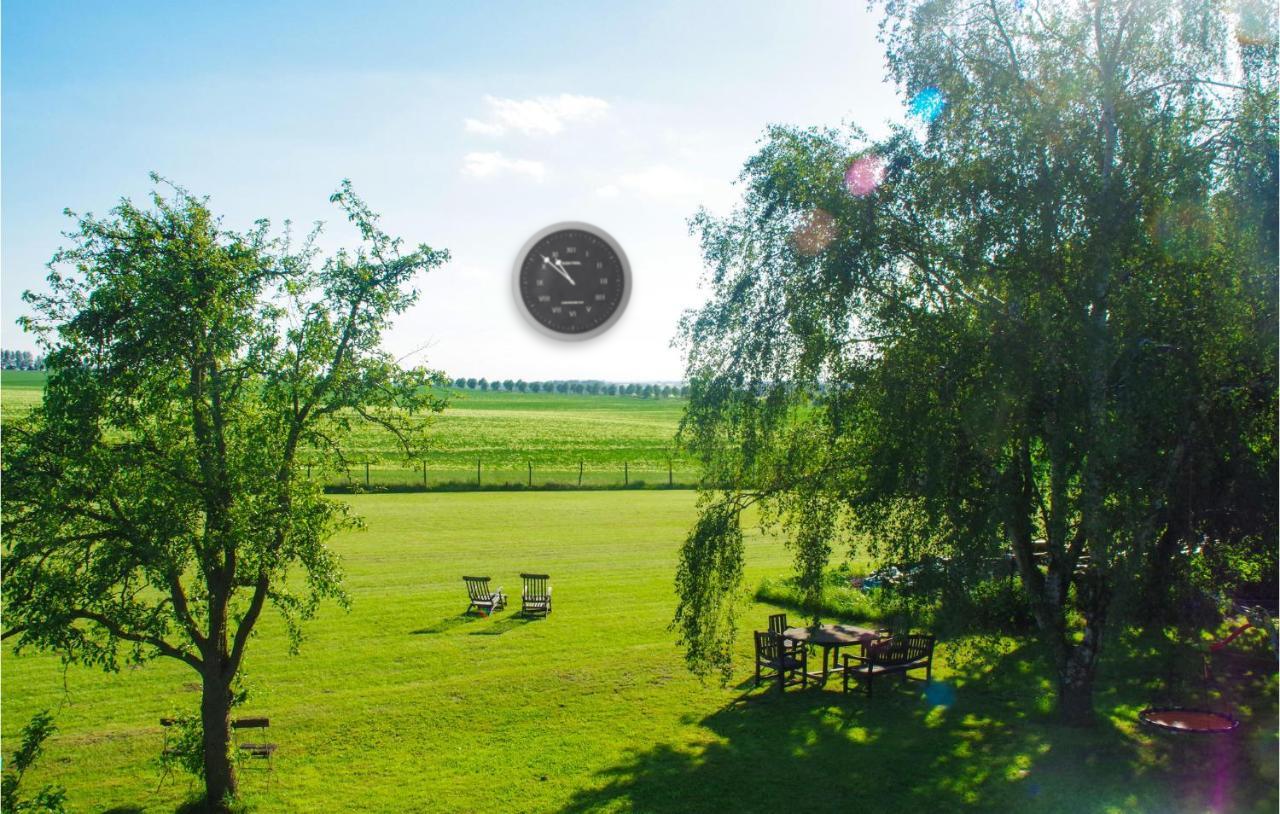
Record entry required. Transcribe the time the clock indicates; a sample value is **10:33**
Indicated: **10:52**
